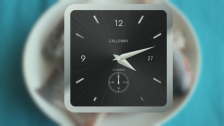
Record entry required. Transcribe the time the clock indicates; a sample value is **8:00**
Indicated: **4:12**
